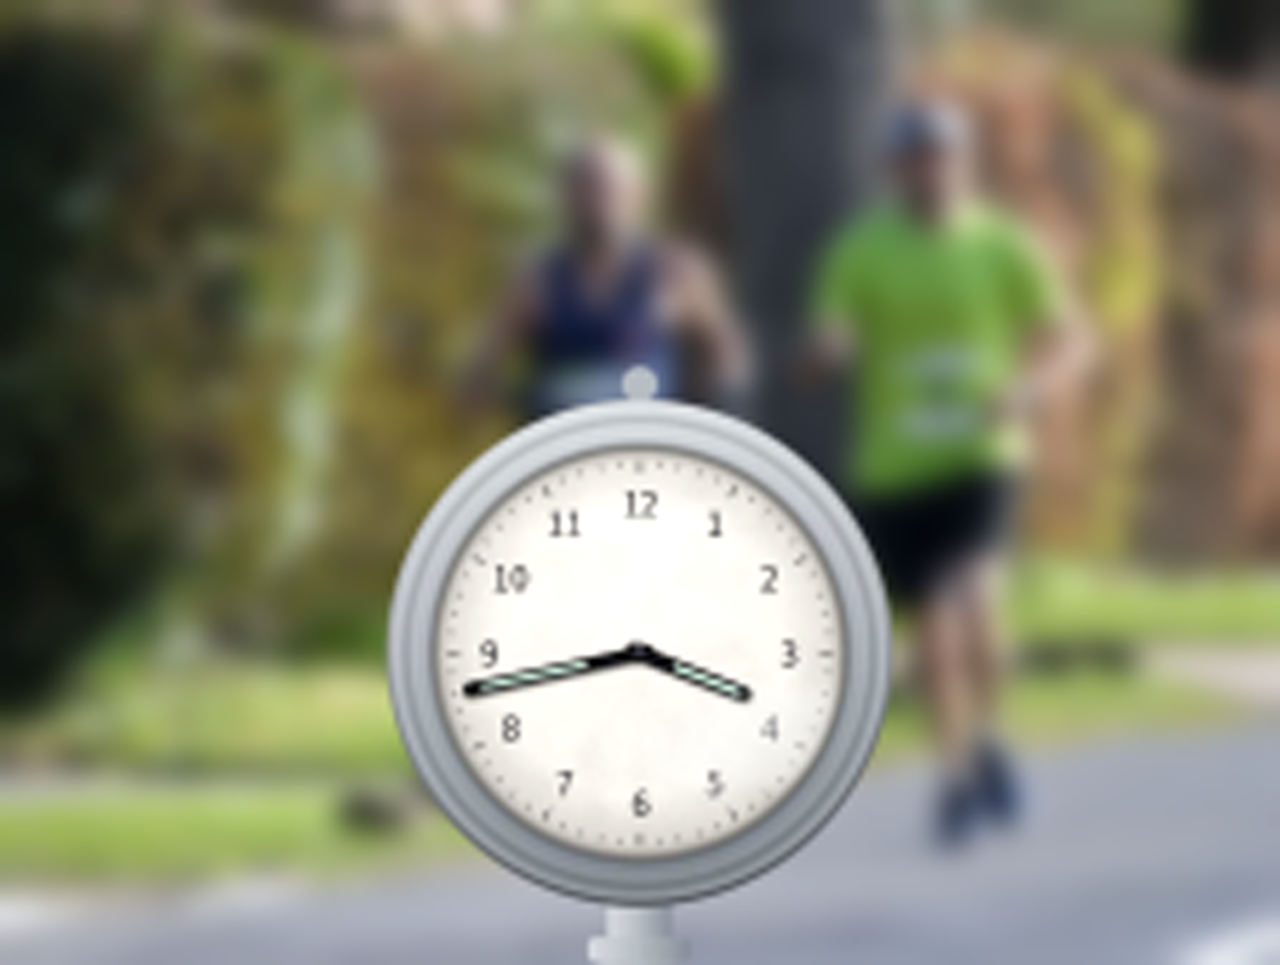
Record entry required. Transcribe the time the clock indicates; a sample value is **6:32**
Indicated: **3:43**
